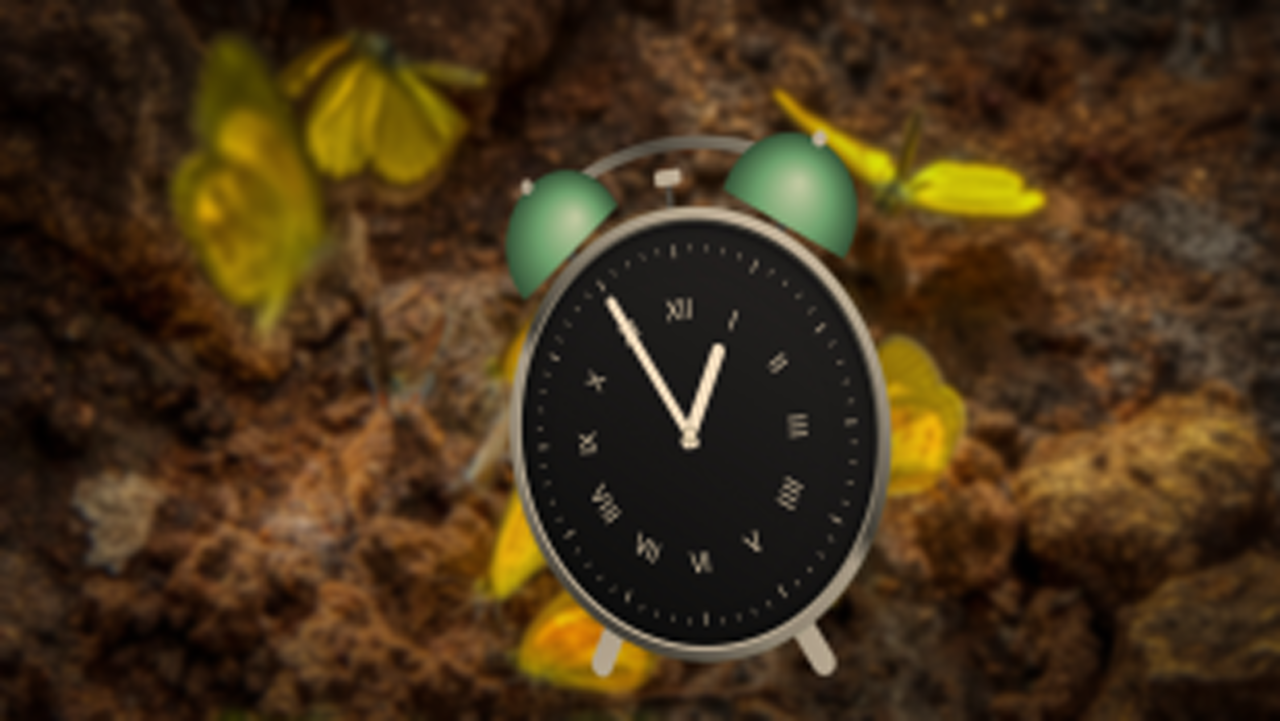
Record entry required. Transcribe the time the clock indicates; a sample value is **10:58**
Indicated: **12:55**
